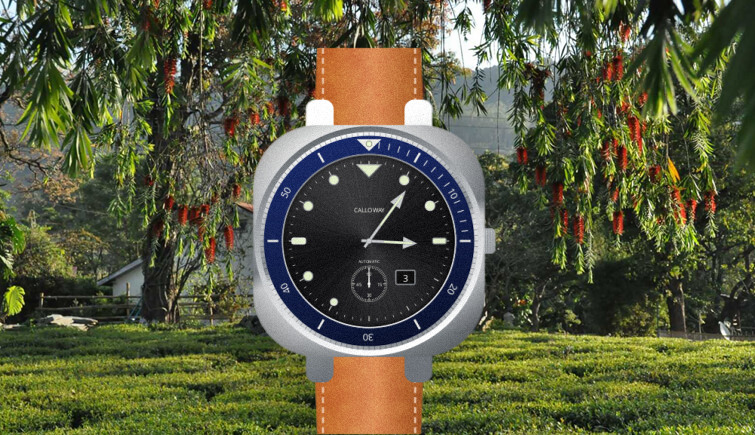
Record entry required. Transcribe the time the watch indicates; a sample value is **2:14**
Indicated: **3:06**
